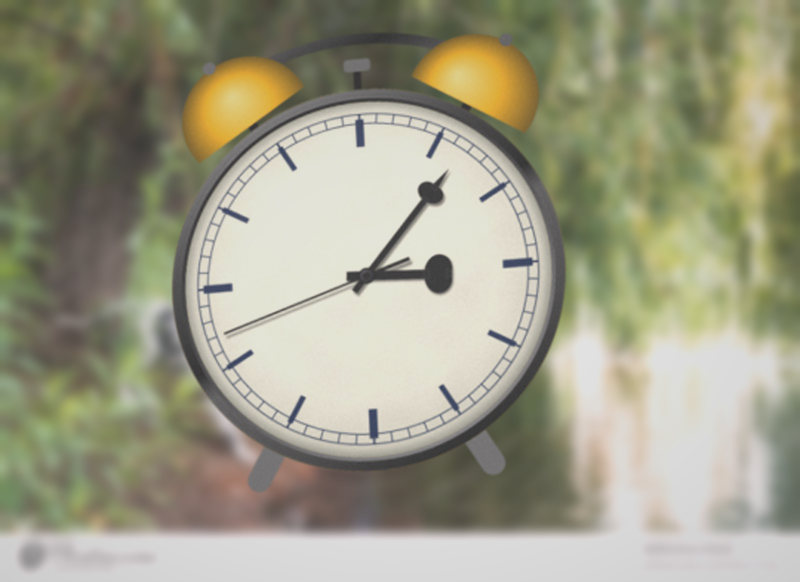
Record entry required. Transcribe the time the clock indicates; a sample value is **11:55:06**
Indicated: **3:06:42**
